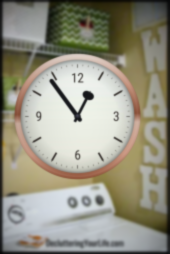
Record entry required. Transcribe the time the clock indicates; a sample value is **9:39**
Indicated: **12:54**
